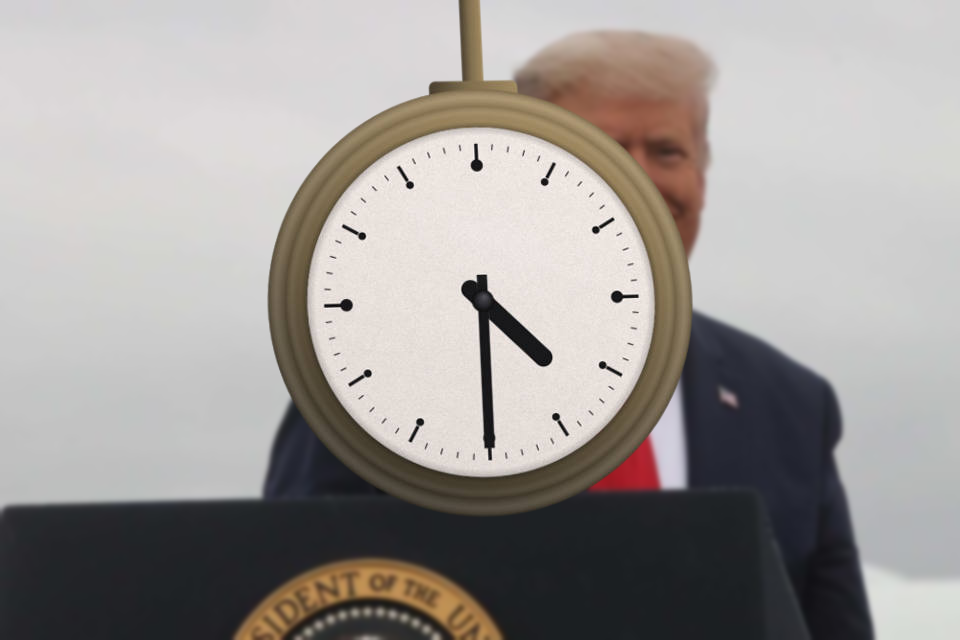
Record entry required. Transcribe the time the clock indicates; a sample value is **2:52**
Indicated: **4:30**
